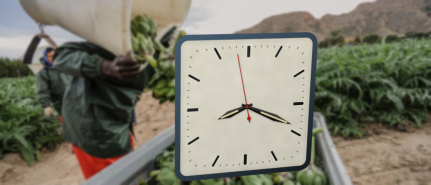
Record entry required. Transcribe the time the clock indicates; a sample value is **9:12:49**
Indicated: **8:18:58**
